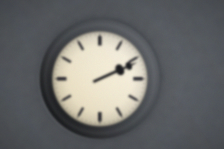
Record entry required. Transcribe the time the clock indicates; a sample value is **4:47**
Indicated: **2:11**
